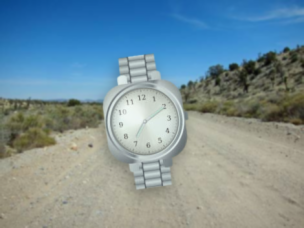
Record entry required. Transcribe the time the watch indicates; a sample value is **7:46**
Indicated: **7:10**
